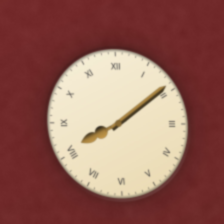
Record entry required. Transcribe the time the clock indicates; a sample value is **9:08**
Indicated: **8:09**
